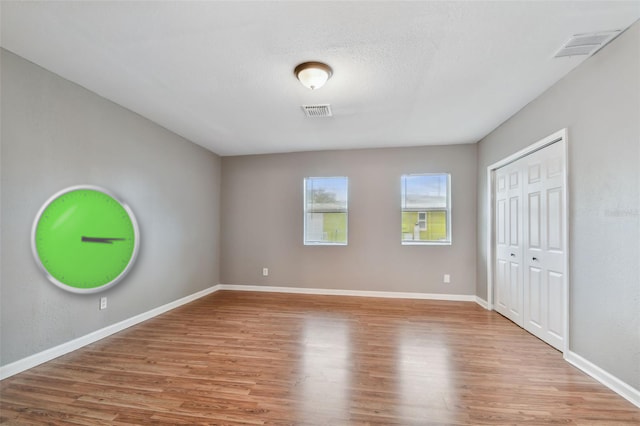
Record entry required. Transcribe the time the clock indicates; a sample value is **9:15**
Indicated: **3:15**
